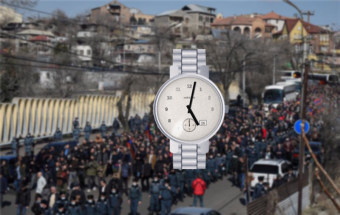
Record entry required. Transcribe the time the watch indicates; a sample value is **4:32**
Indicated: **5:02**
